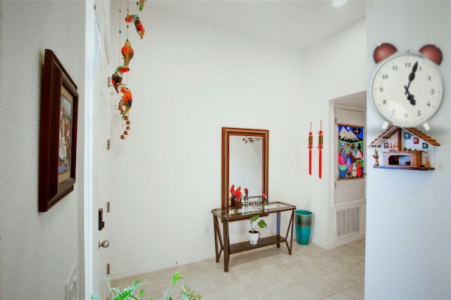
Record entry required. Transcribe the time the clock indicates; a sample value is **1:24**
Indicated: **5:03**
